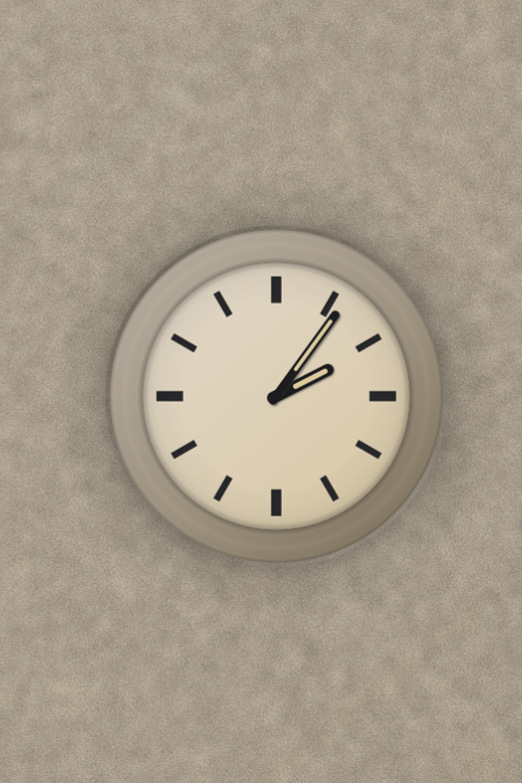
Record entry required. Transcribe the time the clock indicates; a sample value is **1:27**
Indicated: **2:06**
